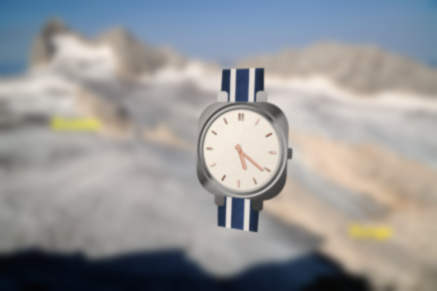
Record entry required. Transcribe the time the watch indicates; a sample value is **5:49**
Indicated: **5:21**
